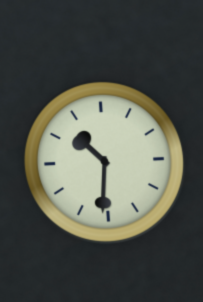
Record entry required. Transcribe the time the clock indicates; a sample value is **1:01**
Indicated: **10:31**
